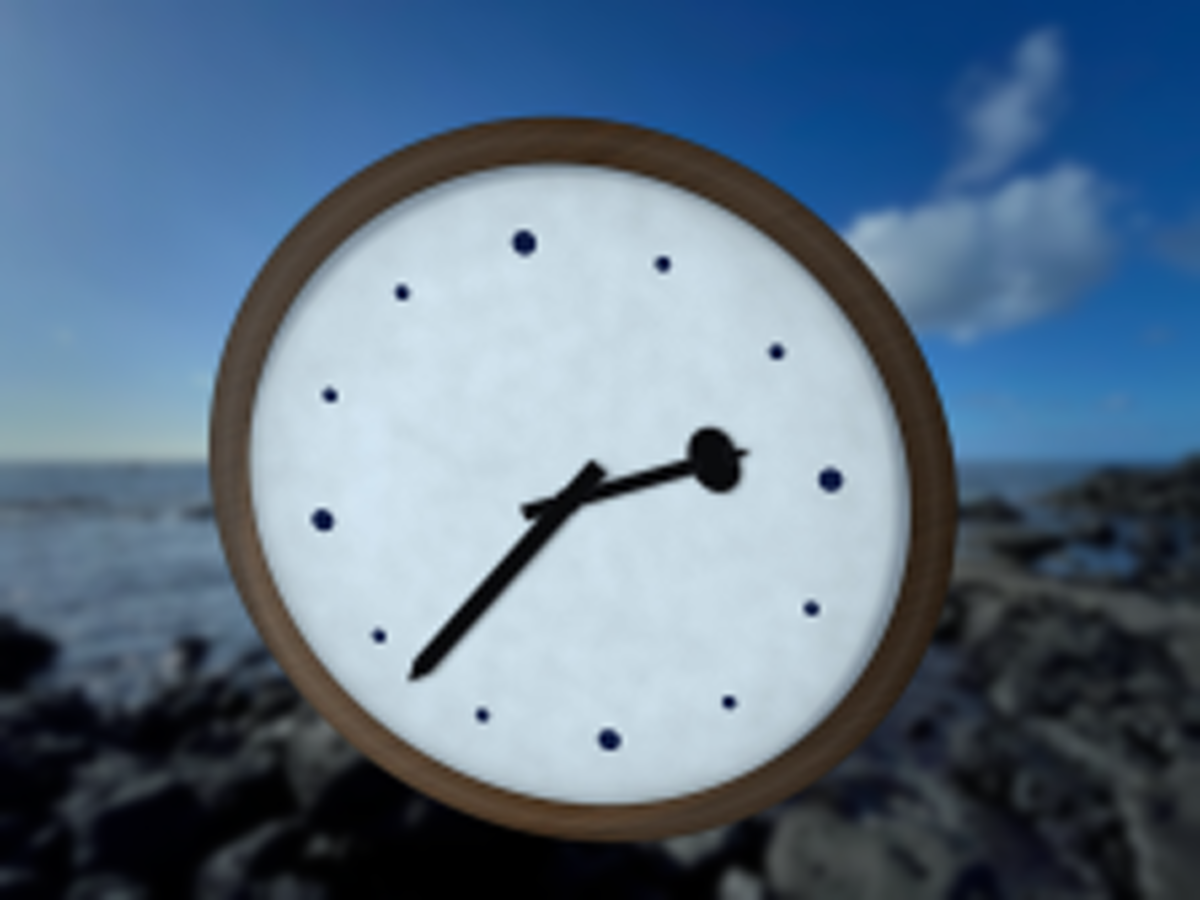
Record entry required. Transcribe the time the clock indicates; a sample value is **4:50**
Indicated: **2:38**
